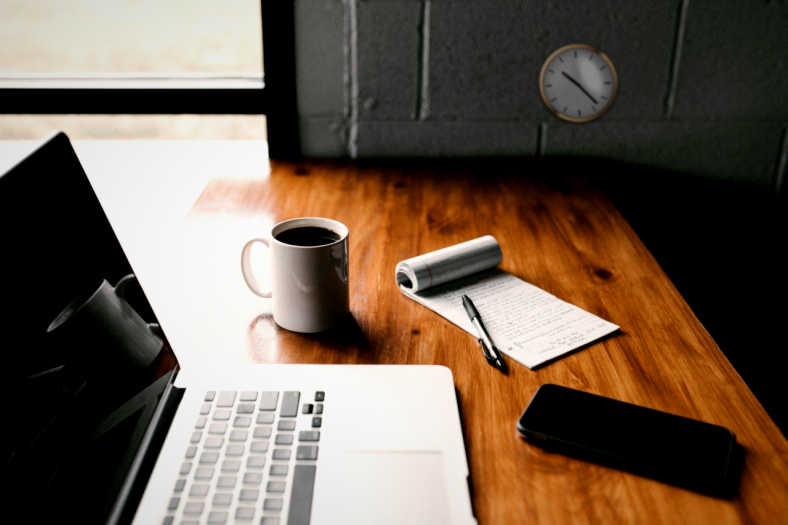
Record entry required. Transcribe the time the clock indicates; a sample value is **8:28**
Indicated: **10:23**
